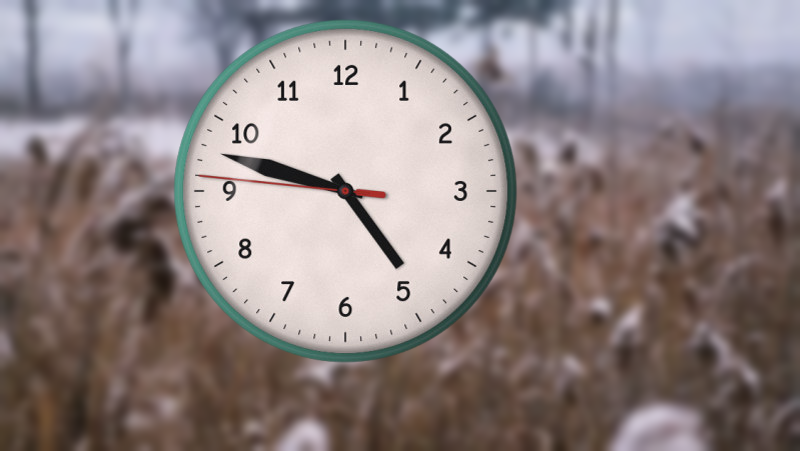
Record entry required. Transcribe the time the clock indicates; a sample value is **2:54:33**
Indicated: **4:47:46**
